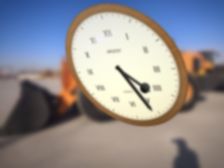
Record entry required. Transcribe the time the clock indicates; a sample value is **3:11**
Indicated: **4:26**
